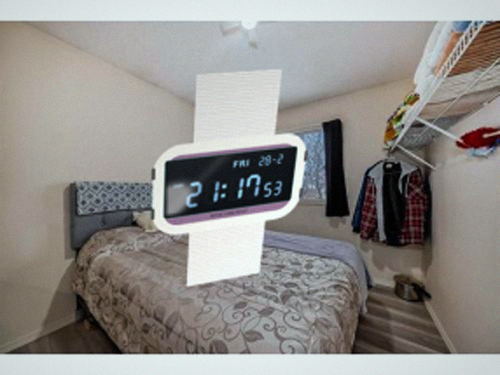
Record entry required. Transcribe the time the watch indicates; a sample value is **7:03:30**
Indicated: **21:17:53**
